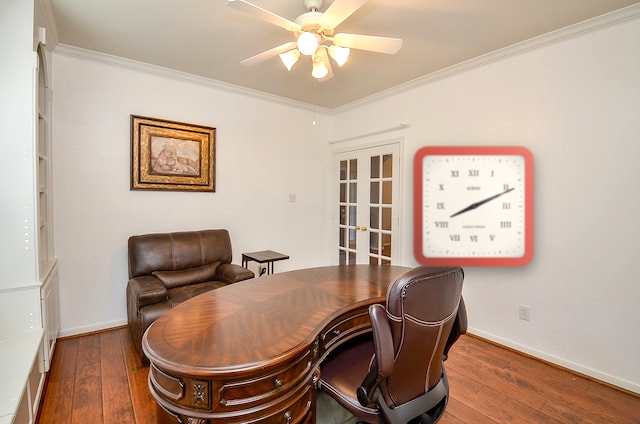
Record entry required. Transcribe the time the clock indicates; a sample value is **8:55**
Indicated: **8:11**
